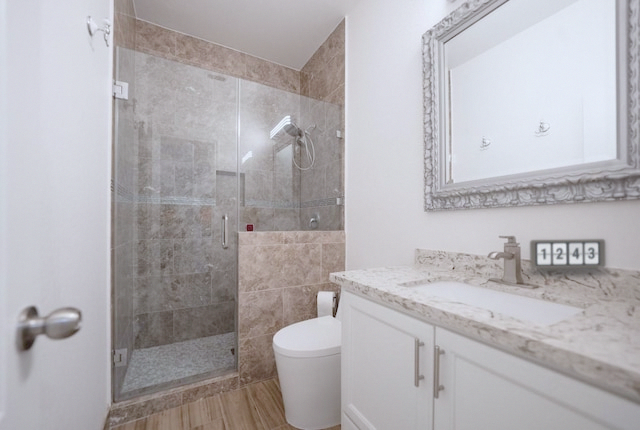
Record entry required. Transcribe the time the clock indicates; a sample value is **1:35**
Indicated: **12:43**
